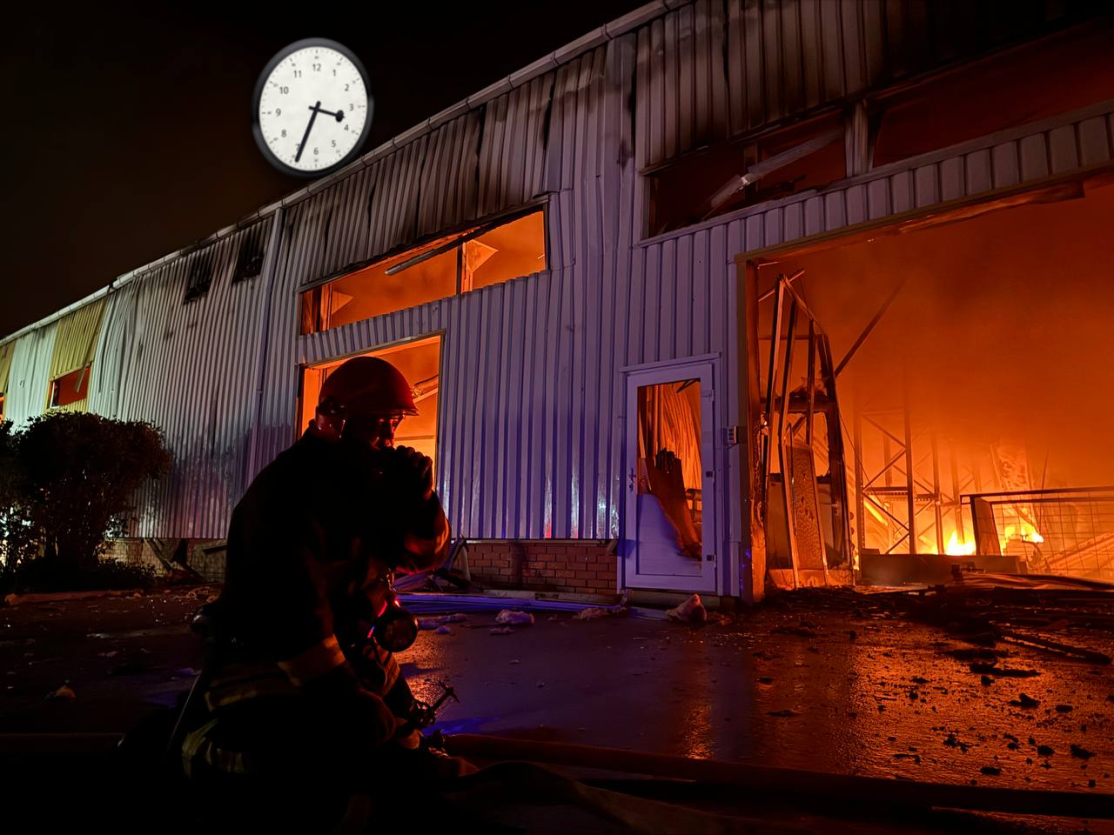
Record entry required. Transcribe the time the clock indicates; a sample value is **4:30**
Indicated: **3:34**
